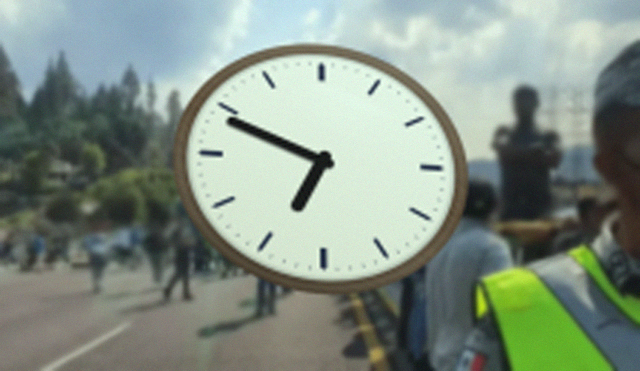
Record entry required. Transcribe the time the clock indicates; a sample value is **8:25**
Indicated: **6:49**
